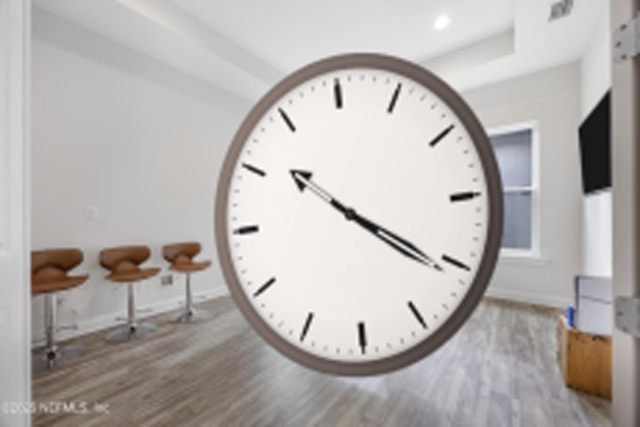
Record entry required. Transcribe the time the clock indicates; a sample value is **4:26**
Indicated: **10:21**
